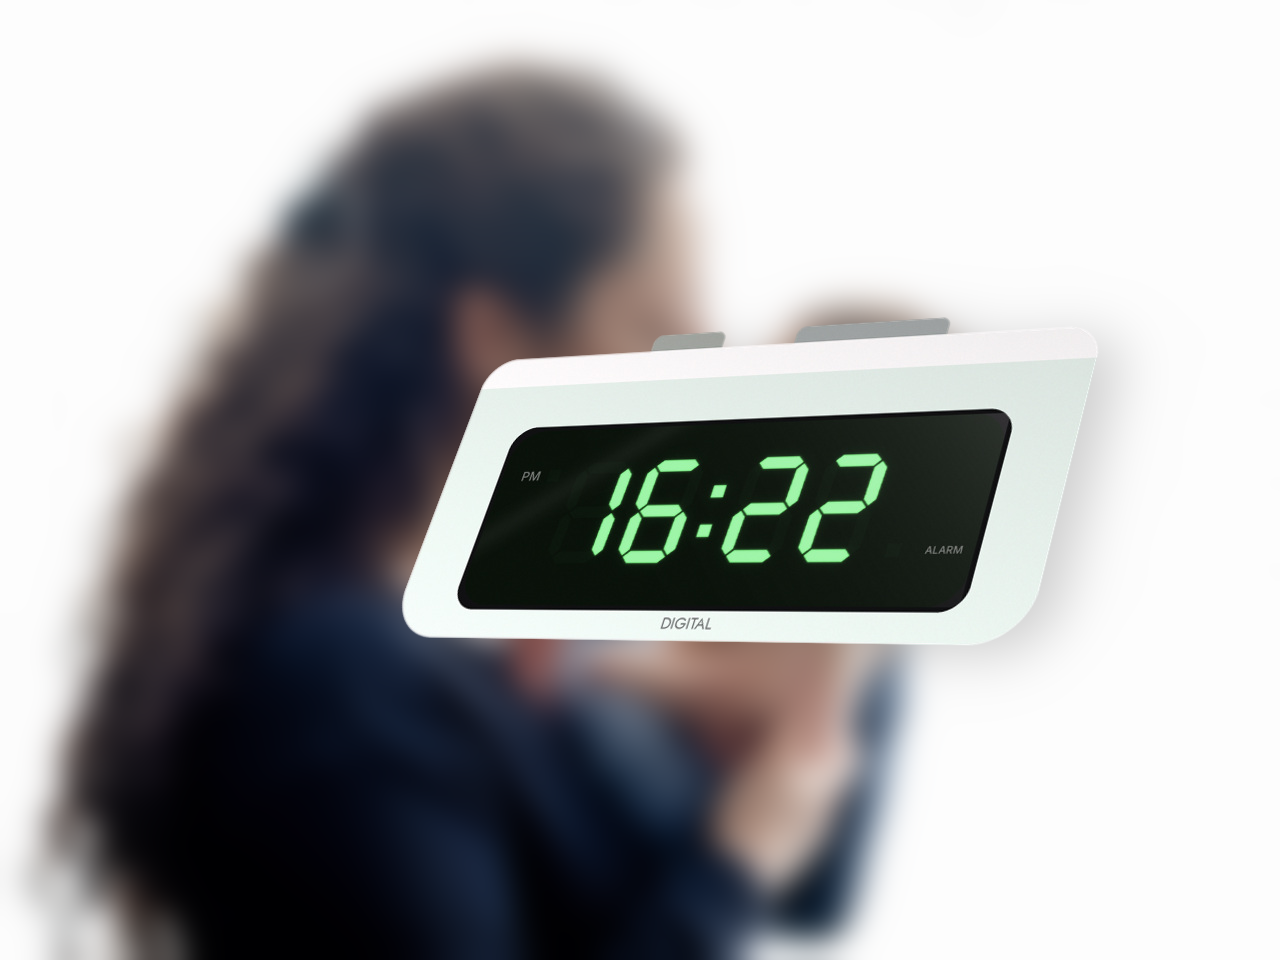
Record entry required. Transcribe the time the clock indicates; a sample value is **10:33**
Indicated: **16:22**
